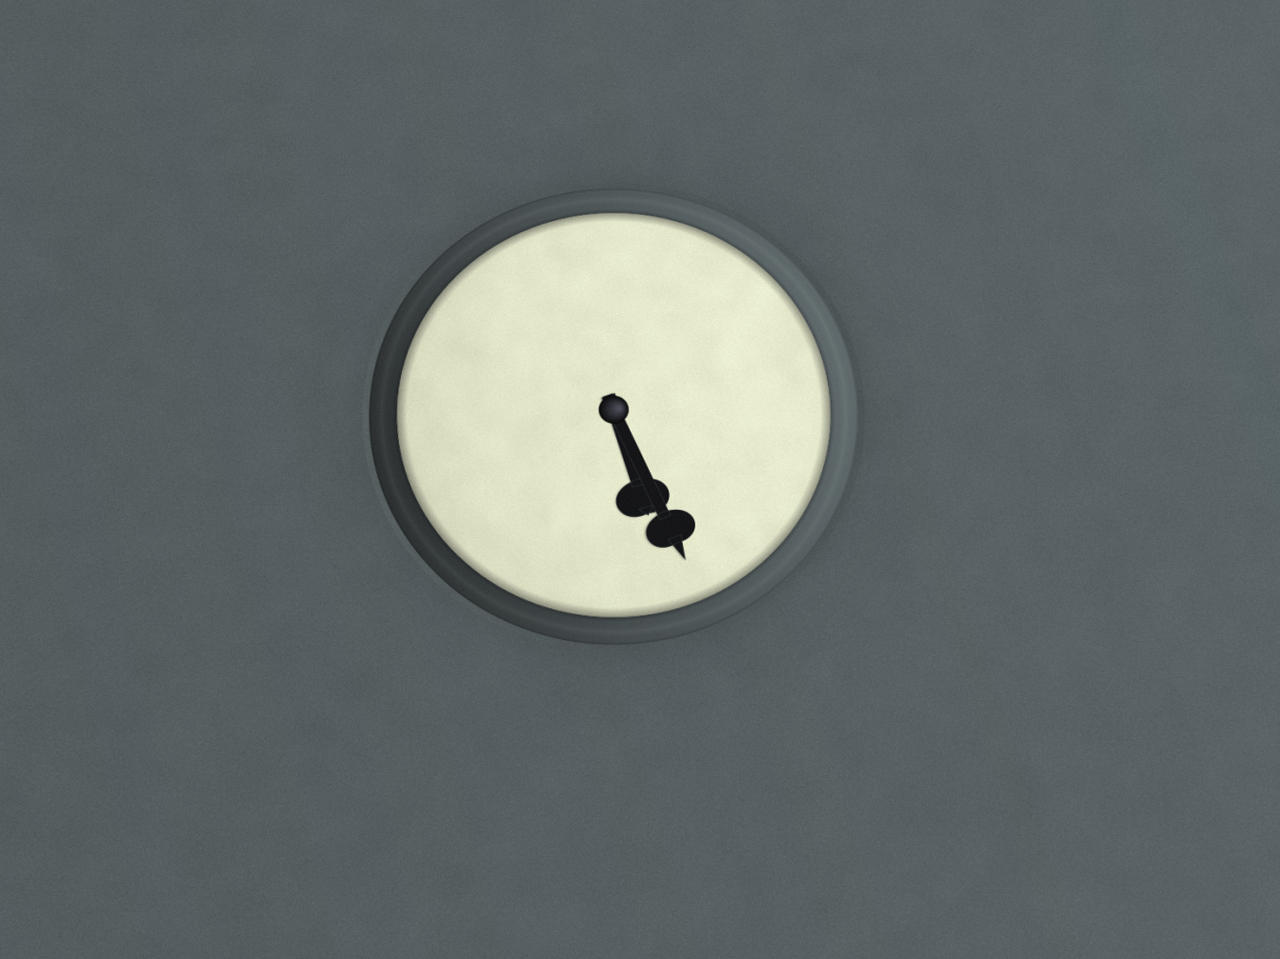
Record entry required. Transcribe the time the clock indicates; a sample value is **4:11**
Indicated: **5:26**
